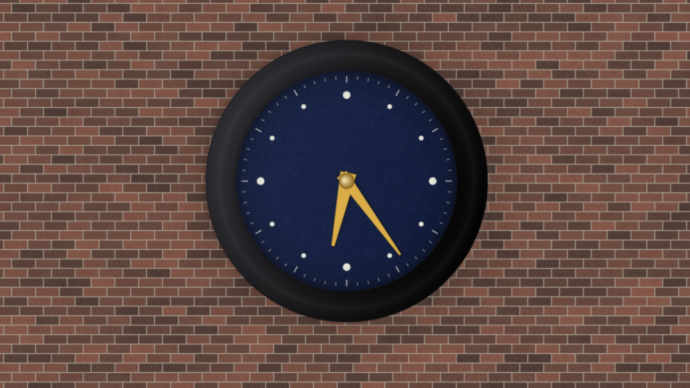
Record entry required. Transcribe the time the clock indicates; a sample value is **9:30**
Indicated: **6:24**
